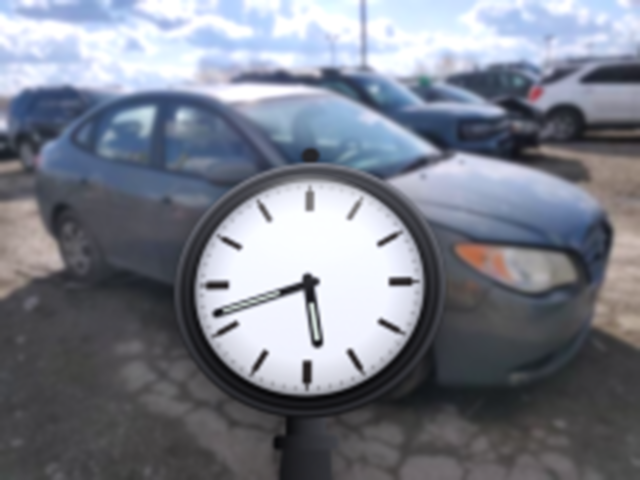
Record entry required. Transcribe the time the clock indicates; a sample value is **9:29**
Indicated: **5:42**
